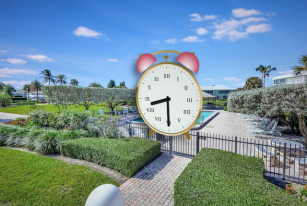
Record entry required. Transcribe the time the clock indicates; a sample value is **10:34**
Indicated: **8:30**
